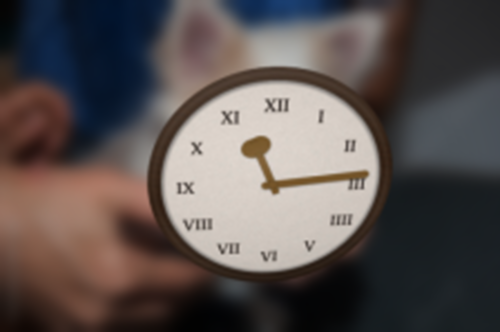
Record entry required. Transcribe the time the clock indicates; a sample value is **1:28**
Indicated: **11:14**
